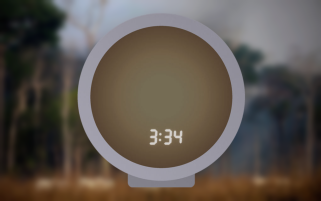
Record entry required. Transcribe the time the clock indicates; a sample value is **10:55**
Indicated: **3:34**
